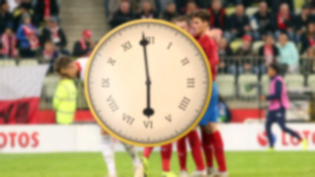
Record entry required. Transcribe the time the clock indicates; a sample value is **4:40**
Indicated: **5:59**
